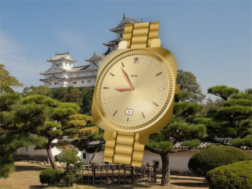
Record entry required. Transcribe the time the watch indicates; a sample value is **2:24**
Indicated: **8:54**
